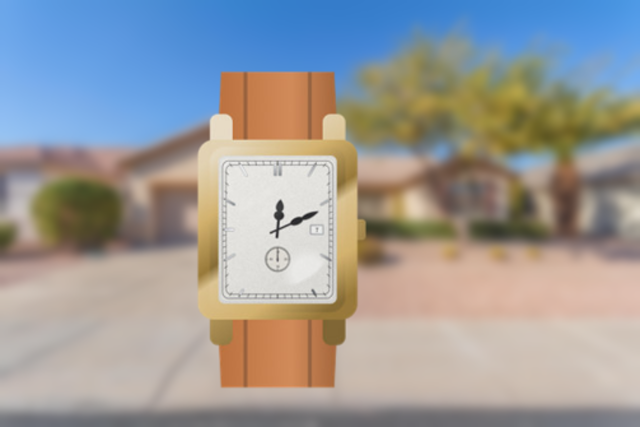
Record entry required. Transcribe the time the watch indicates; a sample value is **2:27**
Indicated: **12:11**
